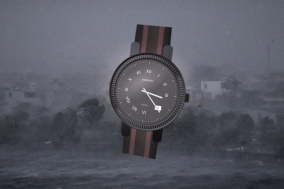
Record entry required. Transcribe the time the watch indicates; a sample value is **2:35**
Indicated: **3:23**
